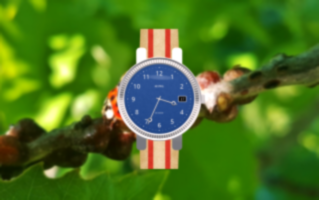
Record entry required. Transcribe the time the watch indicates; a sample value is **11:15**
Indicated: **3:34**
